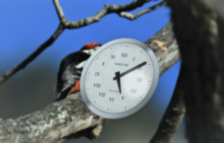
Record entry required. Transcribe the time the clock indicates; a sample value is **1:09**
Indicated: **5:09**
